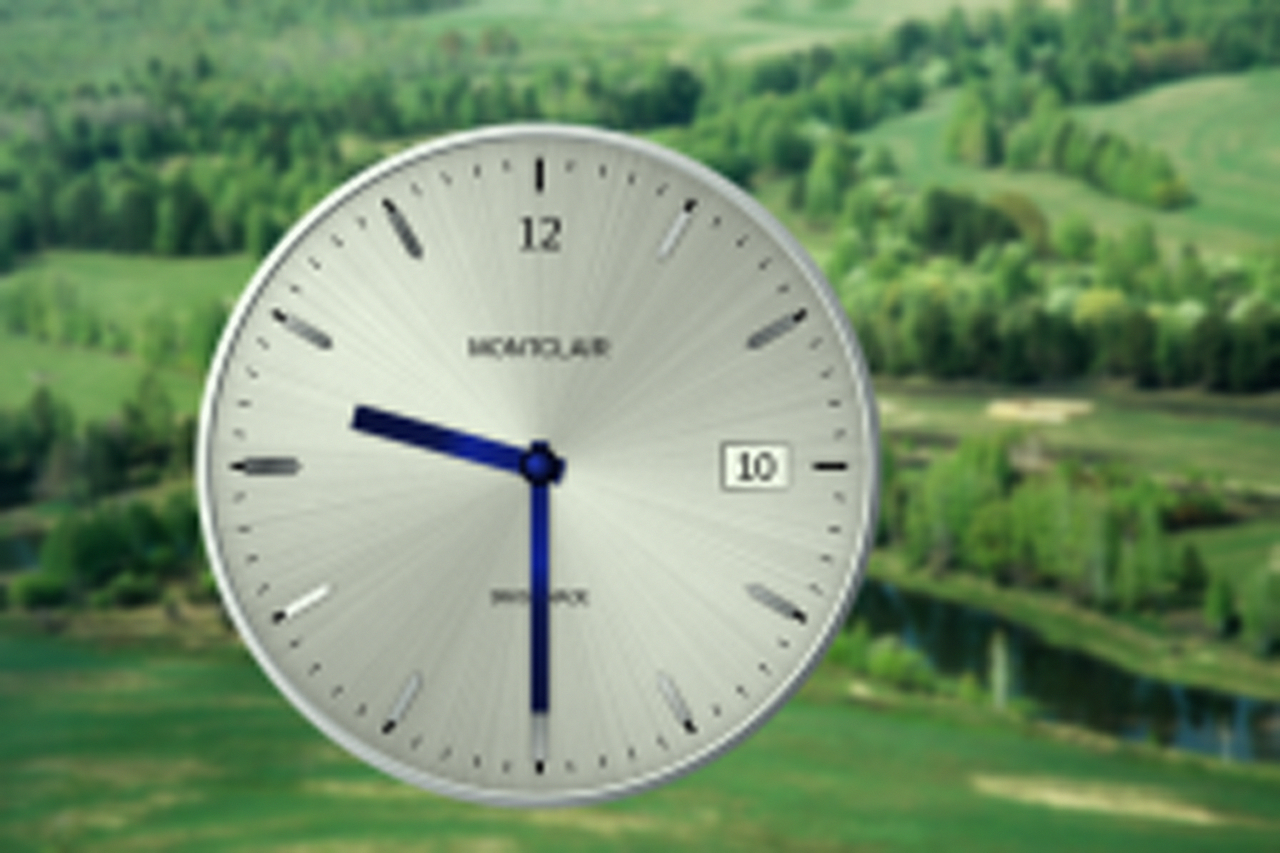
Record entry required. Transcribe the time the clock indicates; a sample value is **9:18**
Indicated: **9:30**
